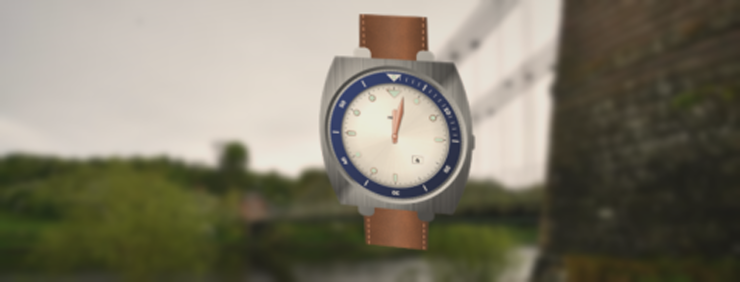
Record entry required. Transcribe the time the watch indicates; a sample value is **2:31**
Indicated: **12:02**
